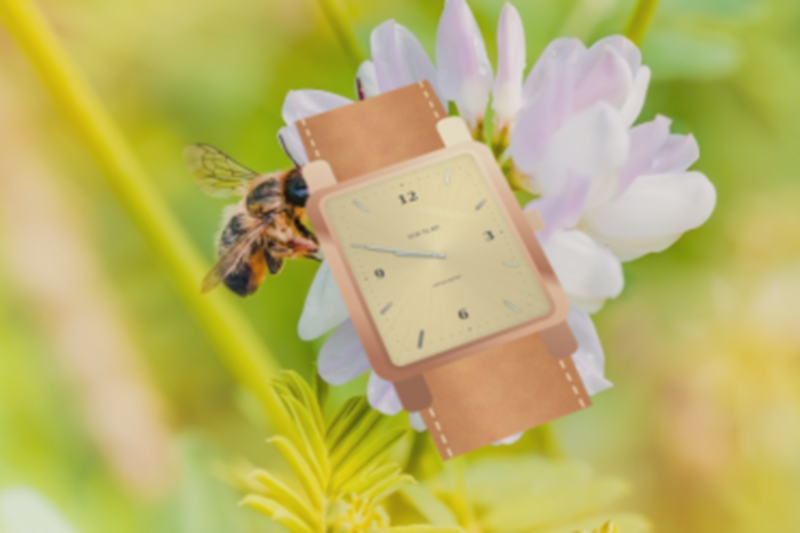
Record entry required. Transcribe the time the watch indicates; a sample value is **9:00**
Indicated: **9:50**
